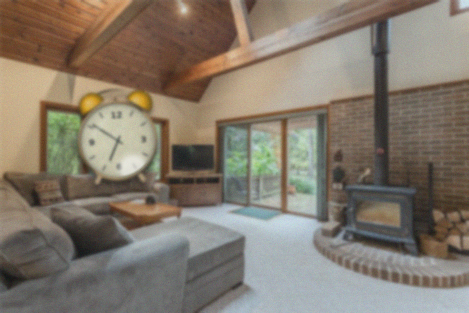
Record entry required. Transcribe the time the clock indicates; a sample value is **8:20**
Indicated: **6:51**
